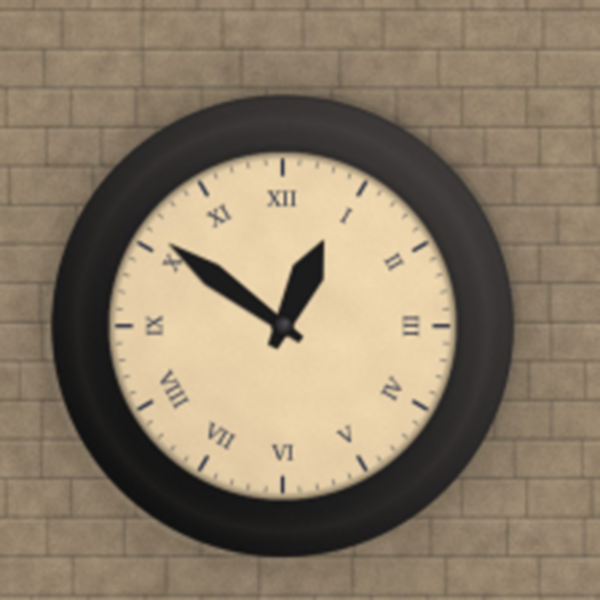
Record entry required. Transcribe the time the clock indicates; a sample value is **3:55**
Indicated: **12:51**
